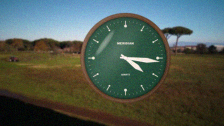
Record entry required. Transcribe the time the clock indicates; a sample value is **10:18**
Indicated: **4:16**
